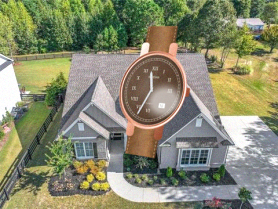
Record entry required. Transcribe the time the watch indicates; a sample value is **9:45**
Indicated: **11:34**
